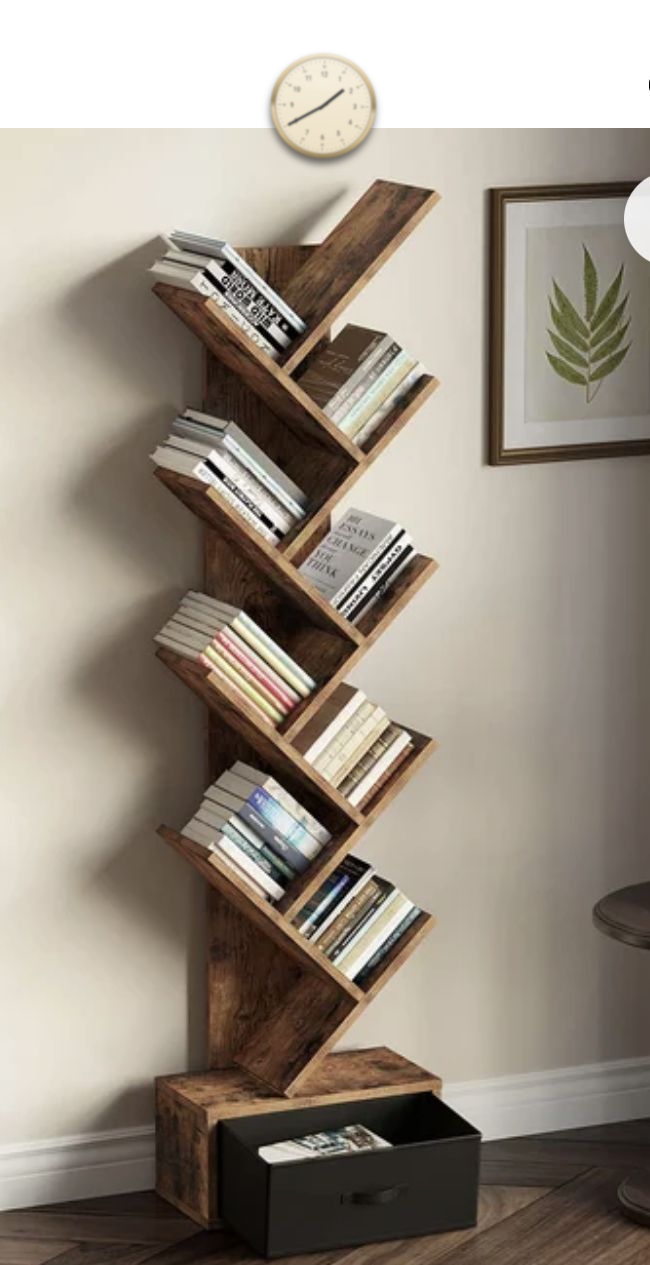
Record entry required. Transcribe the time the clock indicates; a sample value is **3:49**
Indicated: **1:40**
